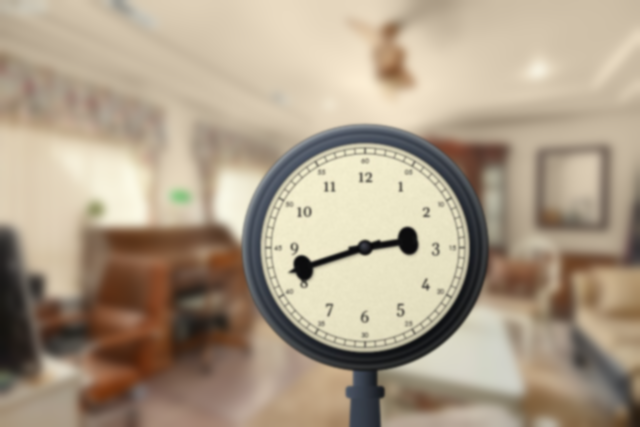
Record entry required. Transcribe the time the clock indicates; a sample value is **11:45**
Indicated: **2:42**
